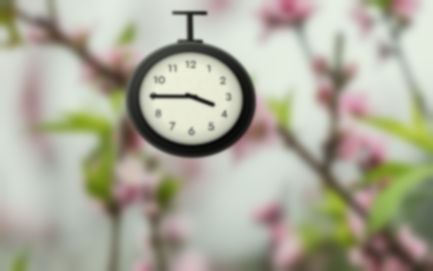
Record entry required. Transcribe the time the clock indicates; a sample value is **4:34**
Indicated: **3:45**
